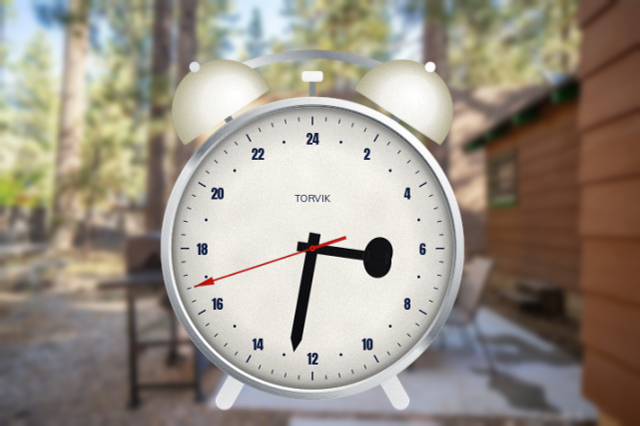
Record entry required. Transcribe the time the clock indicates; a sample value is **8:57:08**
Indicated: **6:31:42**
